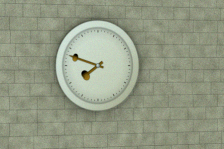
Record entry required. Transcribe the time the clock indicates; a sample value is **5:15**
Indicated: **7:48**
